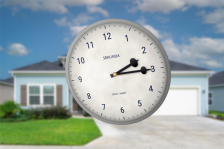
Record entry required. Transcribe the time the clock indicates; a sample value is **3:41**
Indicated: **2:15**
